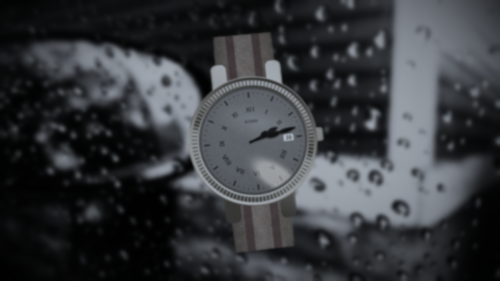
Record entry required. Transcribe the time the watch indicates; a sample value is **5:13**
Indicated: **2:13**
